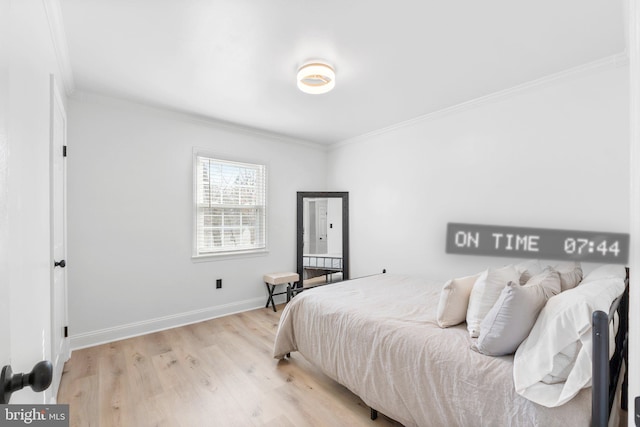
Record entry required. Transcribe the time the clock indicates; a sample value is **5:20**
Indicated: **7:44**
